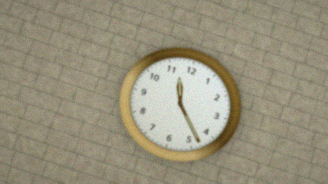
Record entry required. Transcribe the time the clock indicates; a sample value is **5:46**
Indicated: **11:23**
